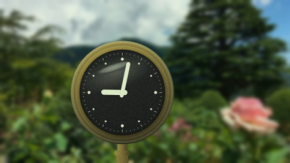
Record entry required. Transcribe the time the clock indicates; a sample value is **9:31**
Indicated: **9:02**
